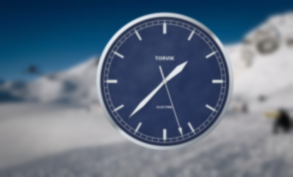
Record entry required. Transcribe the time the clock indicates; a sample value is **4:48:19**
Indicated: **1:37:27**
